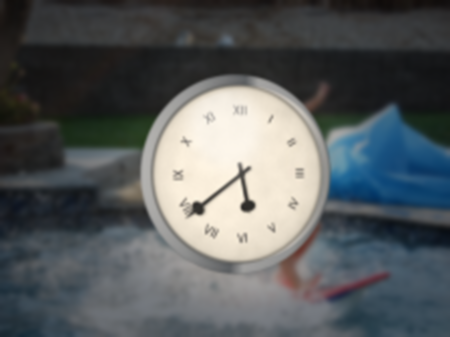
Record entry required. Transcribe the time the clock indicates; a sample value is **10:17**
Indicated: **5:39**
